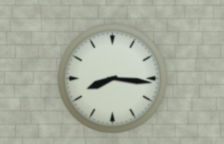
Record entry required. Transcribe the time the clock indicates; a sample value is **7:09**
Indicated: **8:16**
